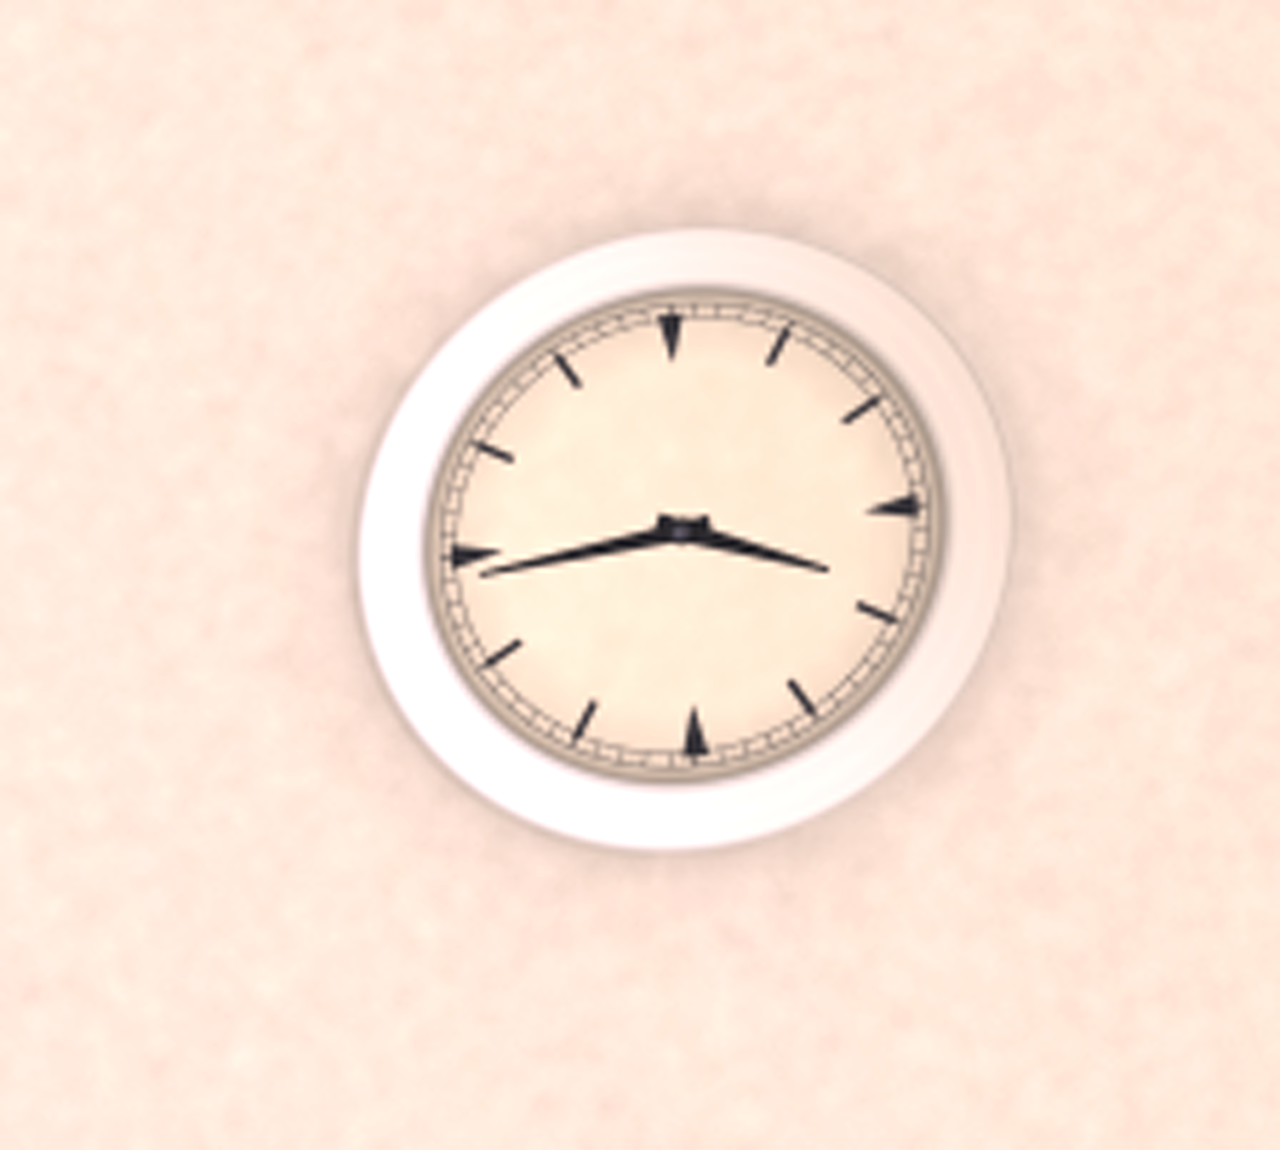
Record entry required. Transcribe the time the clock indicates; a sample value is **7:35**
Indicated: **3:44**
